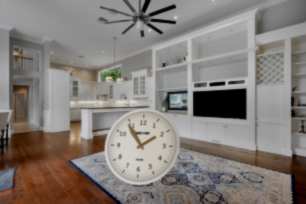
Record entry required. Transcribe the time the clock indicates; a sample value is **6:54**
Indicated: **1:54**
